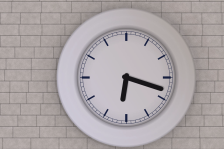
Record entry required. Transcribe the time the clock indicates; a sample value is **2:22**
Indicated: **6:18**
